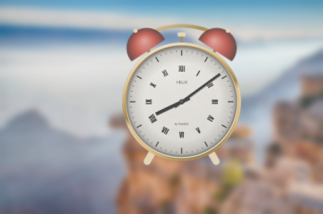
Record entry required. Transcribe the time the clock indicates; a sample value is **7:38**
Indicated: **8:09**
